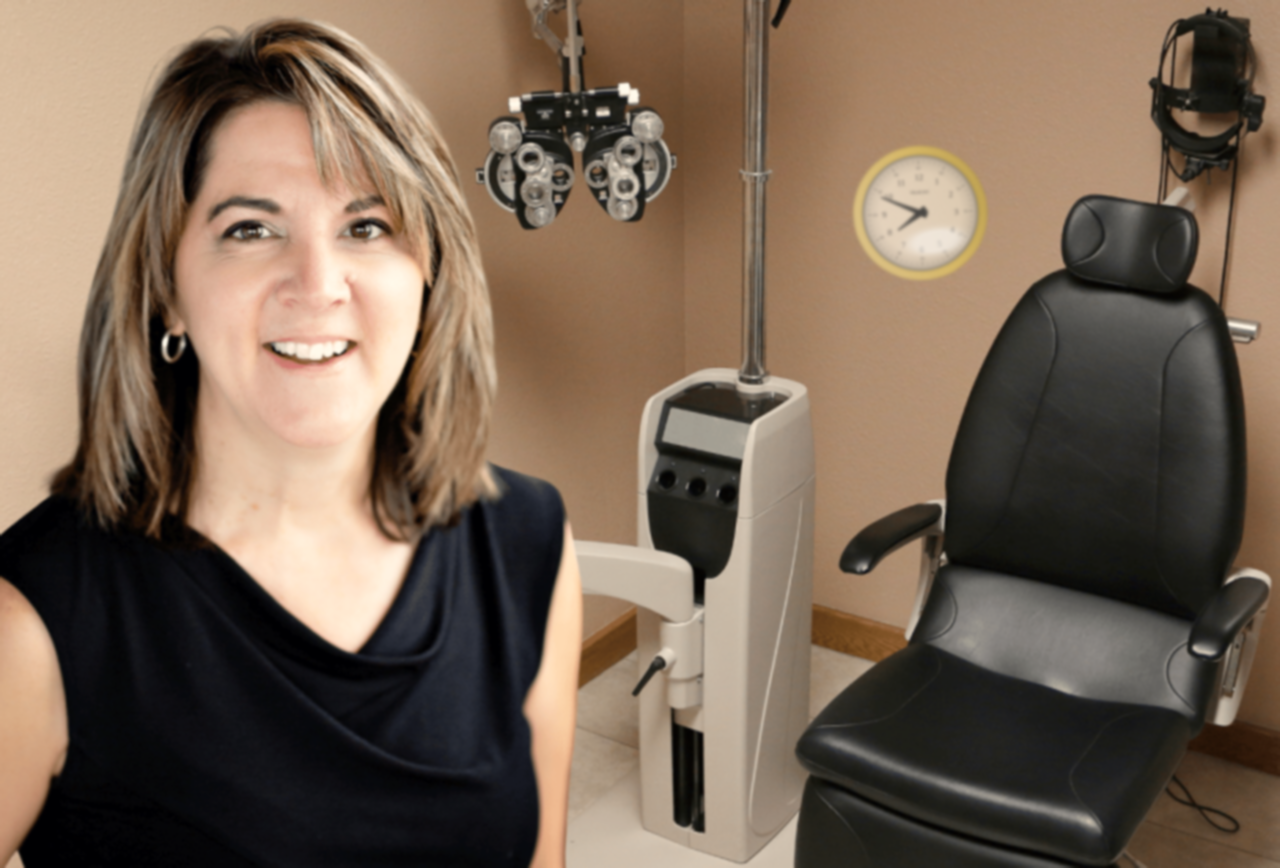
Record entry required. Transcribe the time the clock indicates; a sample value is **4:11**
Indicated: **7:49**
